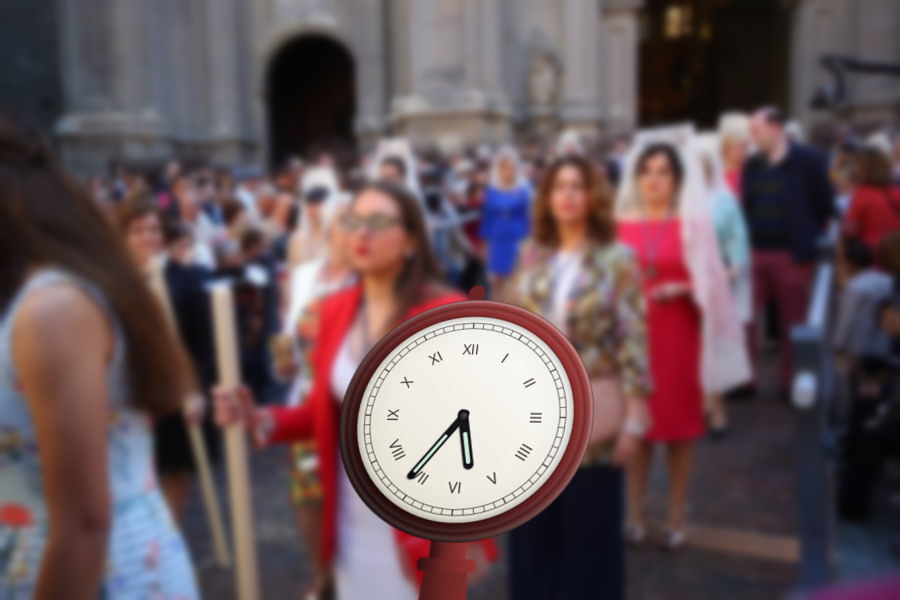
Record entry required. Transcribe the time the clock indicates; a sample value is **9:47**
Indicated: **5:36**
